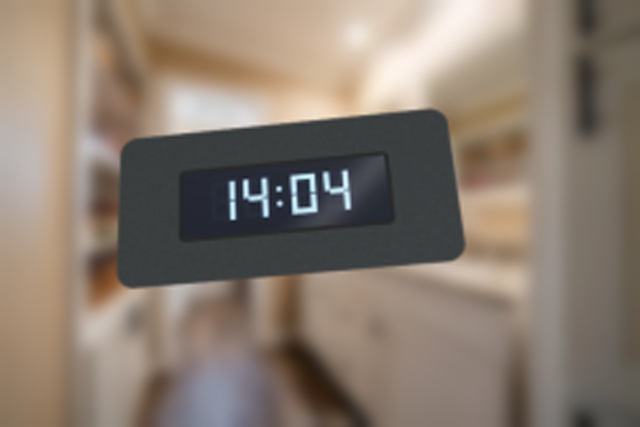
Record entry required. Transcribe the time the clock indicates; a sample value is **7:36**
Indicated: **14:04**
